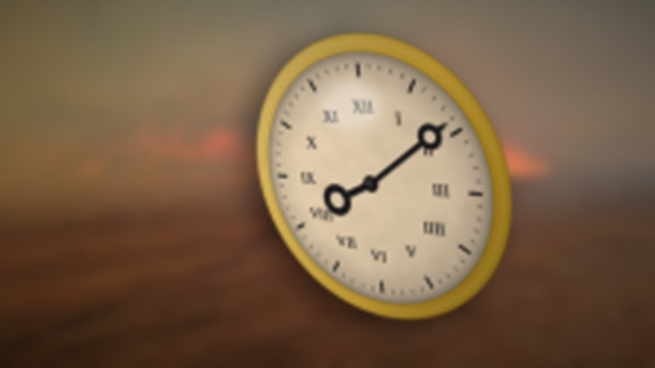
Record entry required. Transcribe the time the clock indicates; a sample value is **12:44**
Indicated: **8:09**
